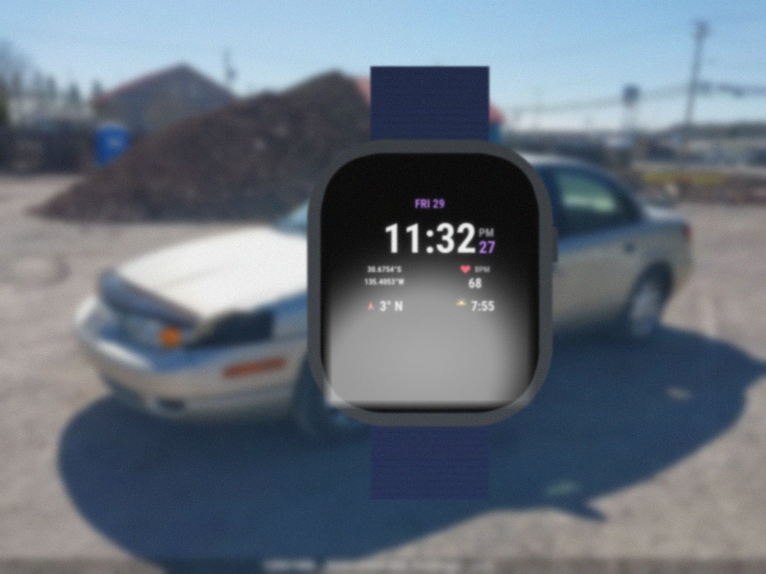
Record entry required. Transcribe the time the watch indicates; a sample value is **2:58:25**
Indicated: **11:32:27**
